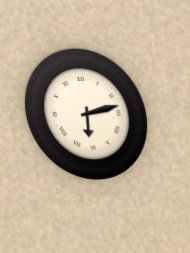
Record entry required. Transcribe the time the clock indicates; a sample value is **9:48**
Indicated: **6:13**
